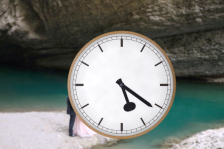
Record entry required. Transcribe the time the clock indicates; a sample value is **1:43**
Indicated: **5:21**
